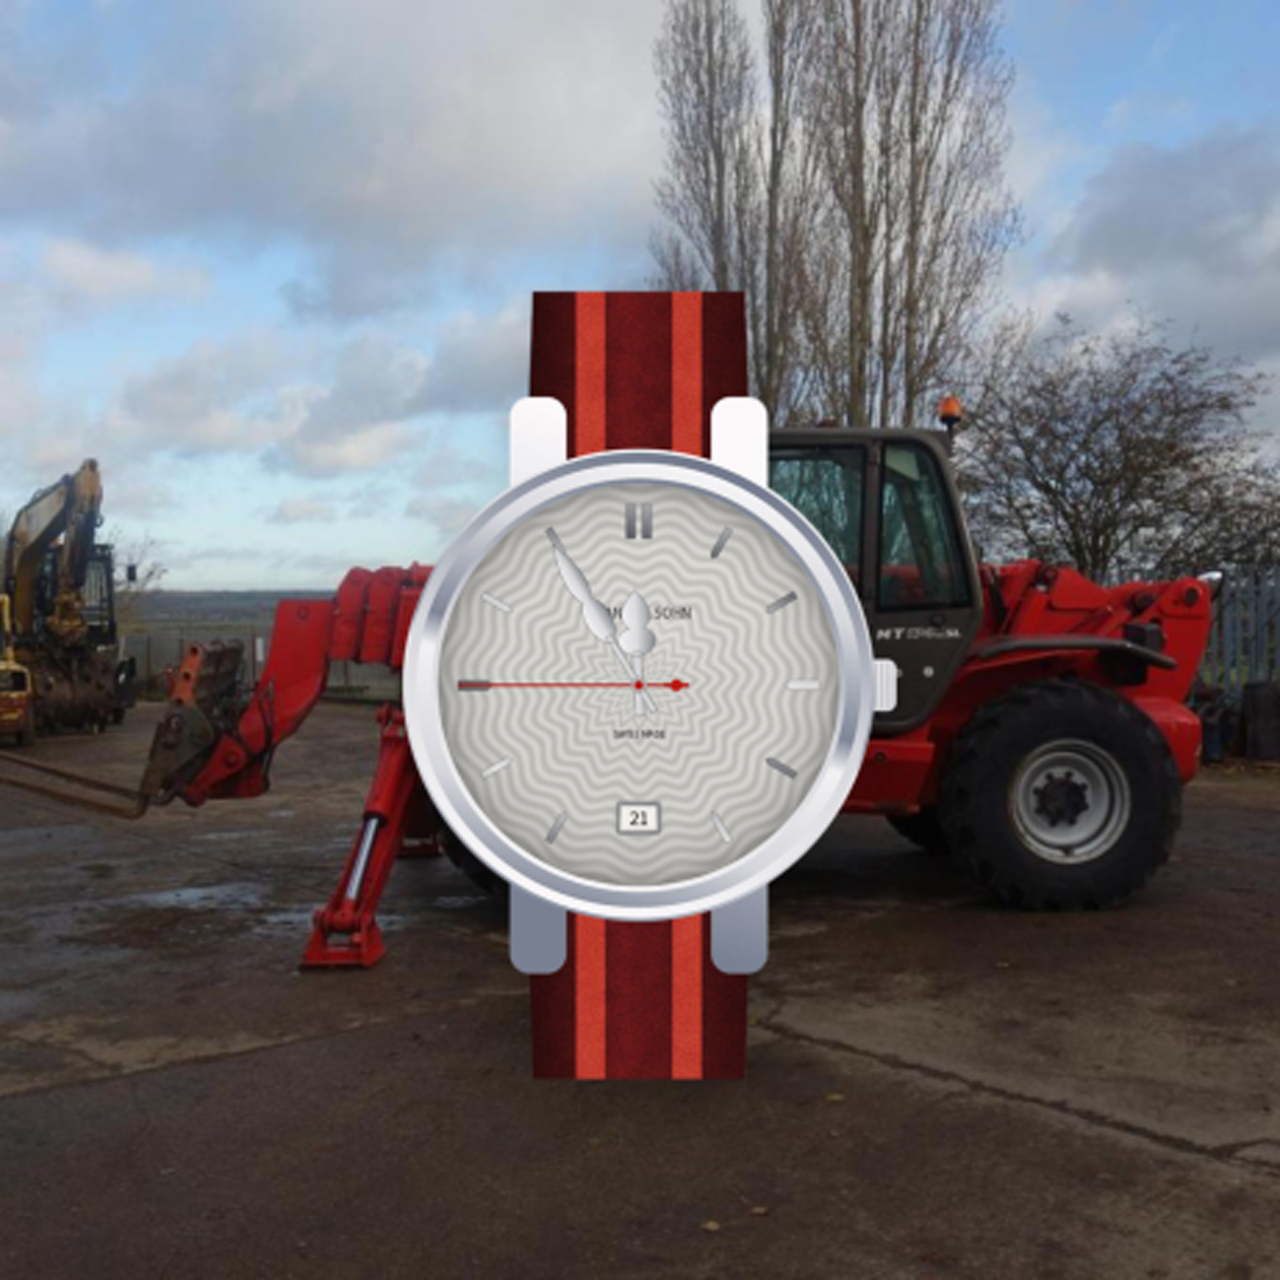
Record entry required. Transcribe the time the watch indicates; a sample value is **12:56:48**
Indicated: **11:54:45**
